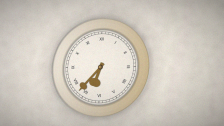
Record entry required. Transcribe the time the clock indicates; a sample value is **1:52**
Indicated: **6:37**
